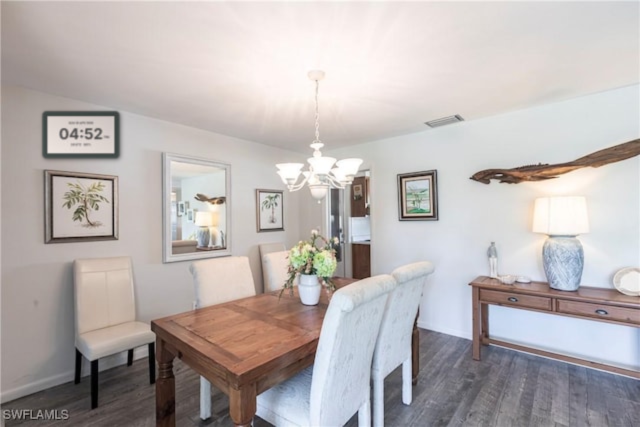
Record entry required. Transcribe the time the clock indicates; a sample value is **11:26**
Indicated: **4:52**
